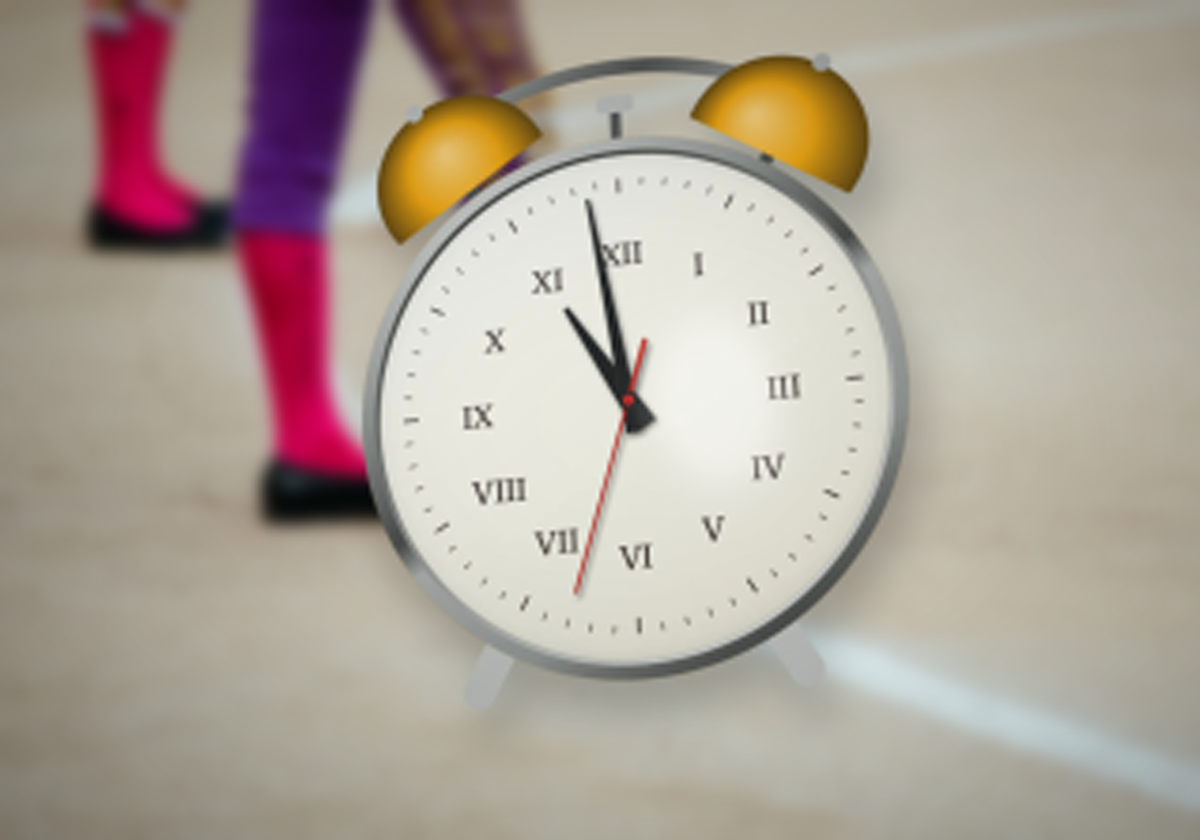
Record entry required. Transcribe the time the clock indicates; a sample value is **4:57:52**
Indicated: **10:58:33**
